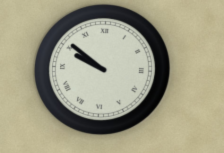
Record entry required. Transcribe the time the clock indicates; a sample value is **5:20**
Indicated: **9:51**
